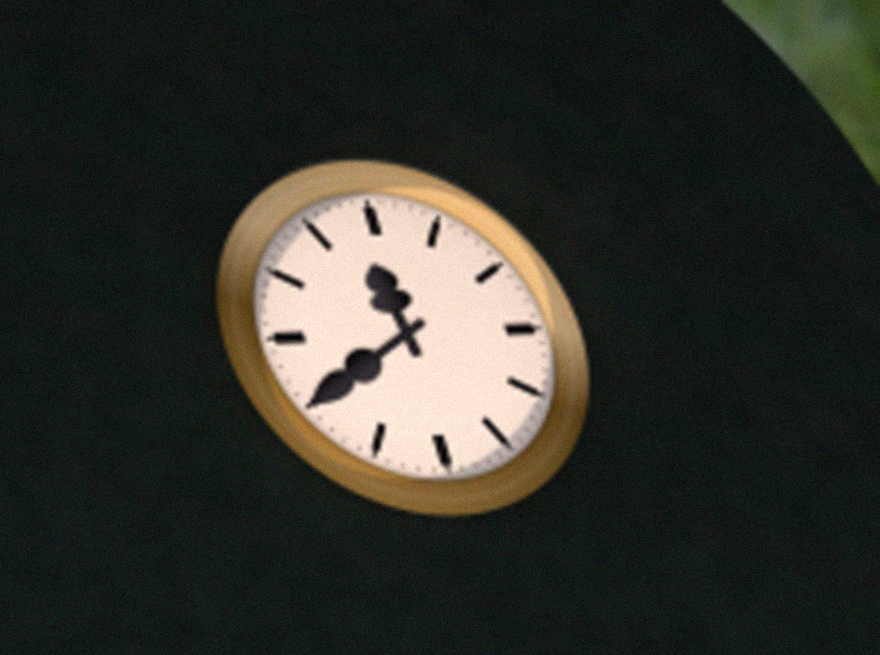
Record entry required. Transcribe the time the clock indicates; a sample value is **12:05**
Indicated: **11:40**
